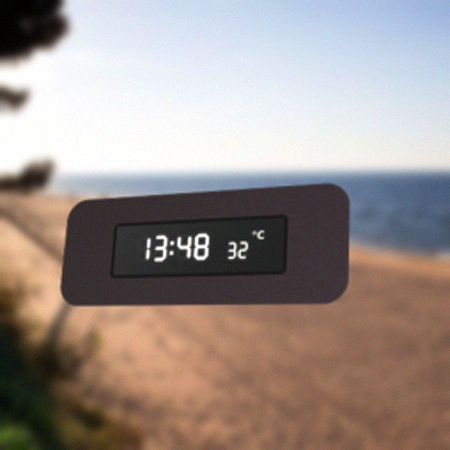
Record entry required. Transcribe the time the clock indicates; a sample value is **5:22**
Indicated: **13:48**
